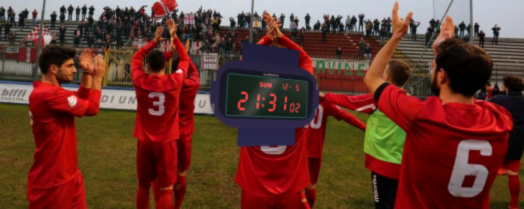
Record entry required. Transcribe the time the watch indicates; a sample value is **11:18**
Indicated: **21:31**
